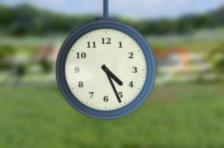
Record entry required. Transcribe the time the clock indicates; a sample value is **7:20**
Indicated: **4:26**
